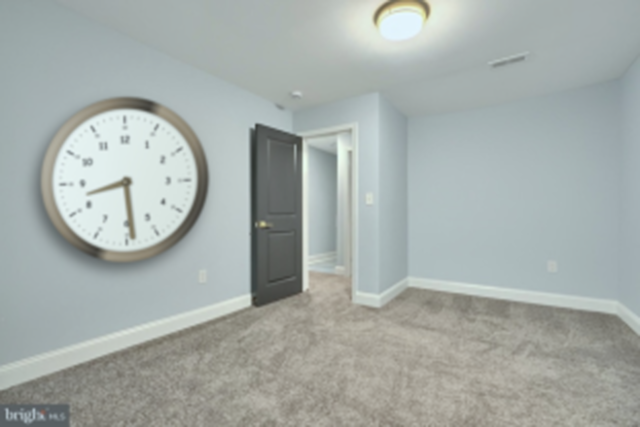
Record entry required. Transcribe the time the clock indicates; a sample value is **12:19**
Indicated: **8:29**
